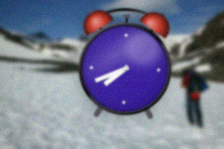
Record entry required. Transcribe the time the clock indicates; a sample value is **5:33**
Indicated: **7:41**
